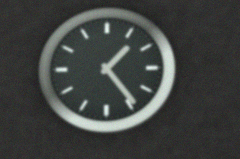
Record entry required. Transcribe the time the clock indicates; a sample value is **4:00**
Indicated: **1:24**
